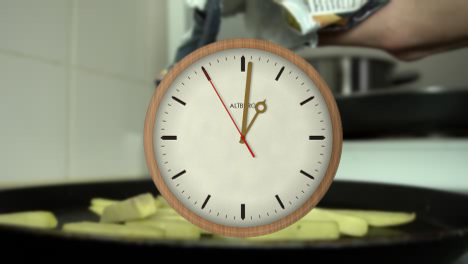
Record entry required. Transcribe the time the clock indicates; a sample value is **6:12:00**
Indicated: **1:00:55**
